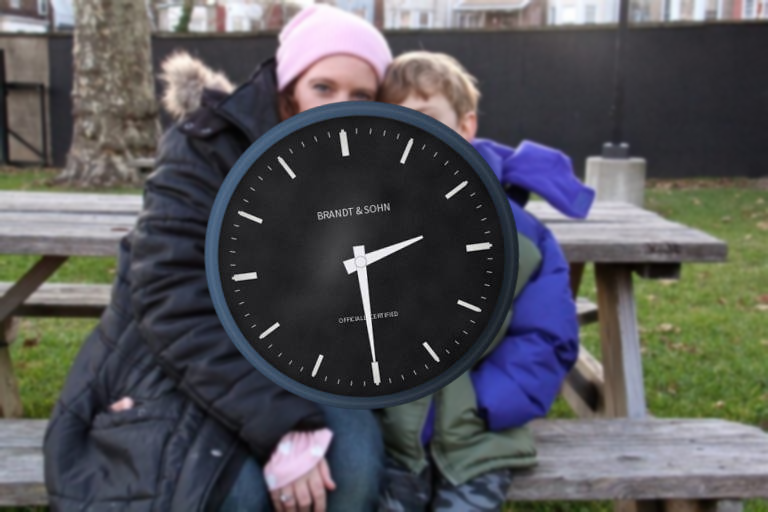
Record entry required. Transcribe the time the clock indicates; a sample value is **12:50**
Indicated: **2:30**
